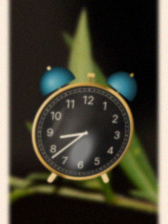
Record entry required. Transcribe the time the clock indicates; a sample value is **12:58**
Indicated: **8:38**
